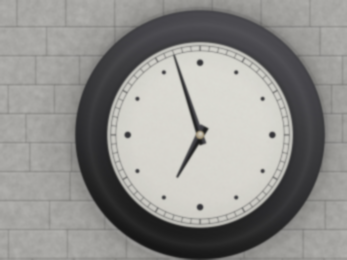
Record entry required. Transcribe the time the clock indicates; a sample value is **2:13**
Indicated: **6:57**
